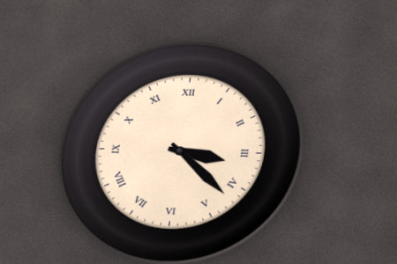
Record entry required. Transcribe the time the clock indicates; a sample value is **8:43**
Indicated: **3:22**
